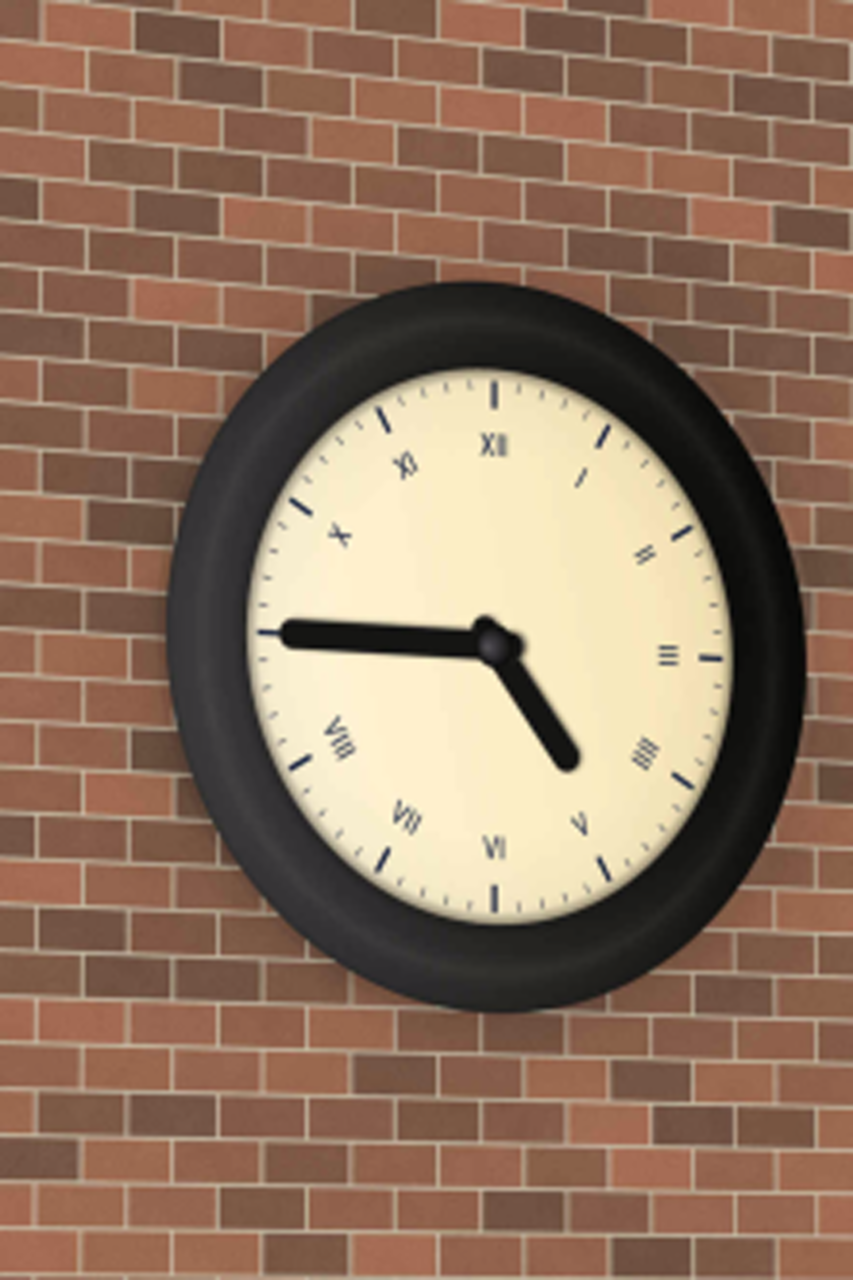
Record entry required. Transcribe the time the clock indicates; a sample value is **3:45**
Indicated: **4:45**
